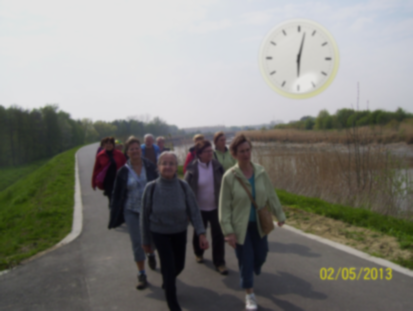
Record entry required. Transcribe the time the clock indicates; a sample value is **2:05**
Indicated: **6:02**
